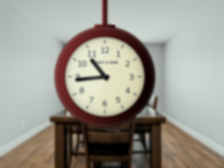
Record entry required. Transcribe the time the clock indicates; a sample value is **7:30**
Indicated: **10:44**
